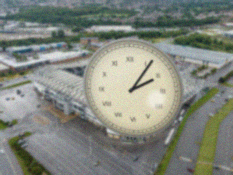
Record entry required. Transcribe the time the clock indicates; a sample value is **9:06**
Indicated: **2:06**
